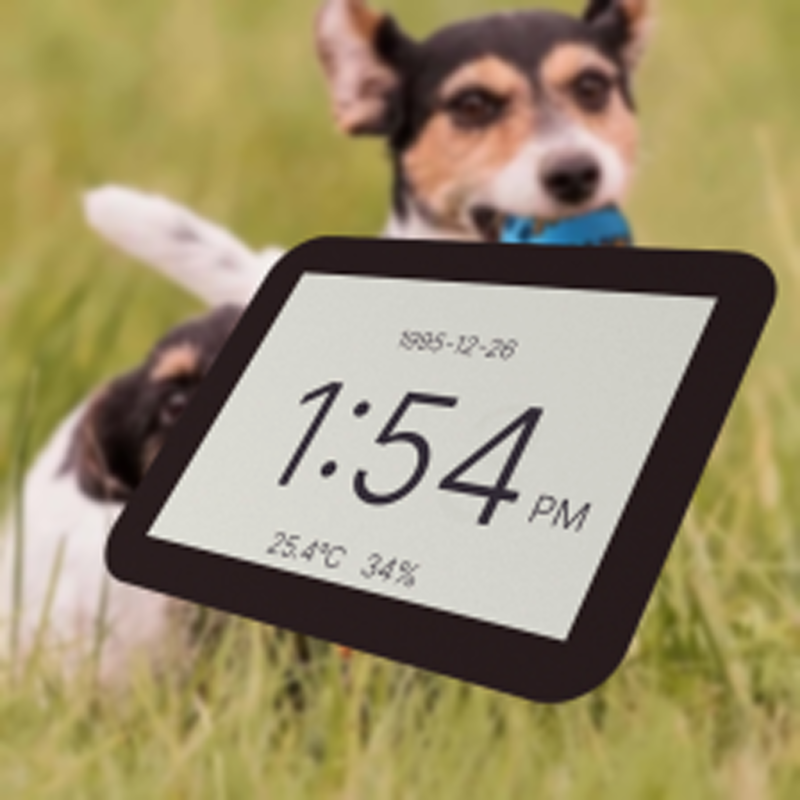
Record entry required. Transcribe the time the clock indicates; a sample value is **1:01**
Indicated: **1:54**
